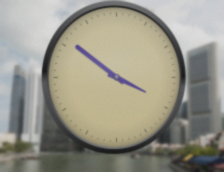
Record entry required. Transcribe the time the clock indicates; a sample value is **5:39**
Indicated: **3:51**
